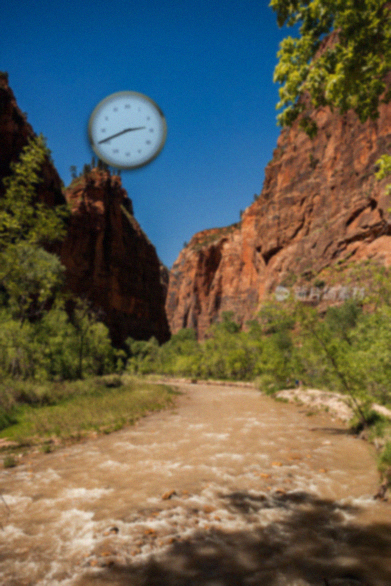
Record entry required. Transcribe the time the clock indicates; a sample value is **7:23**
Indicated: **2:41**
